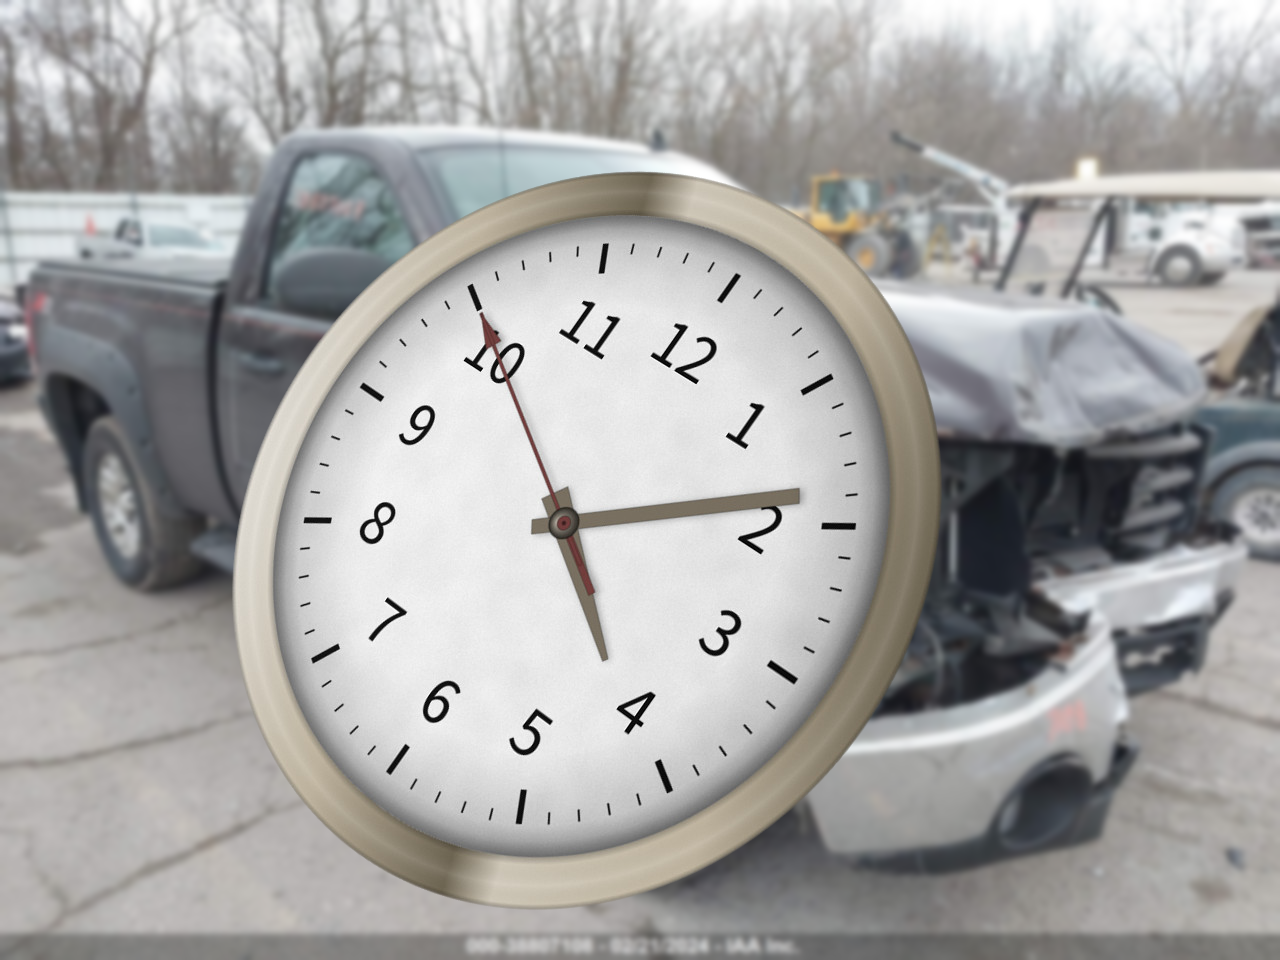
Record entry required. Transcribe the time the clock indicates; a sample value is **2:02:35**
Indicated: **4:08:50**
